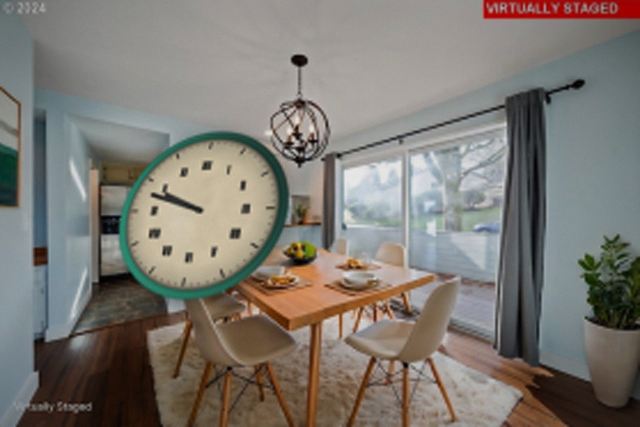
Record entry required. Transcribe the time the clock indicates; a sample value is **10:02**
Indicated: **9:48**
